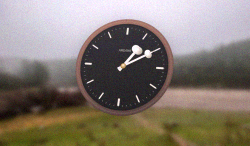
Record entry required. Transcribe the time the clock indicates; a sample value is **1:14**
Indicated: **1:10**
